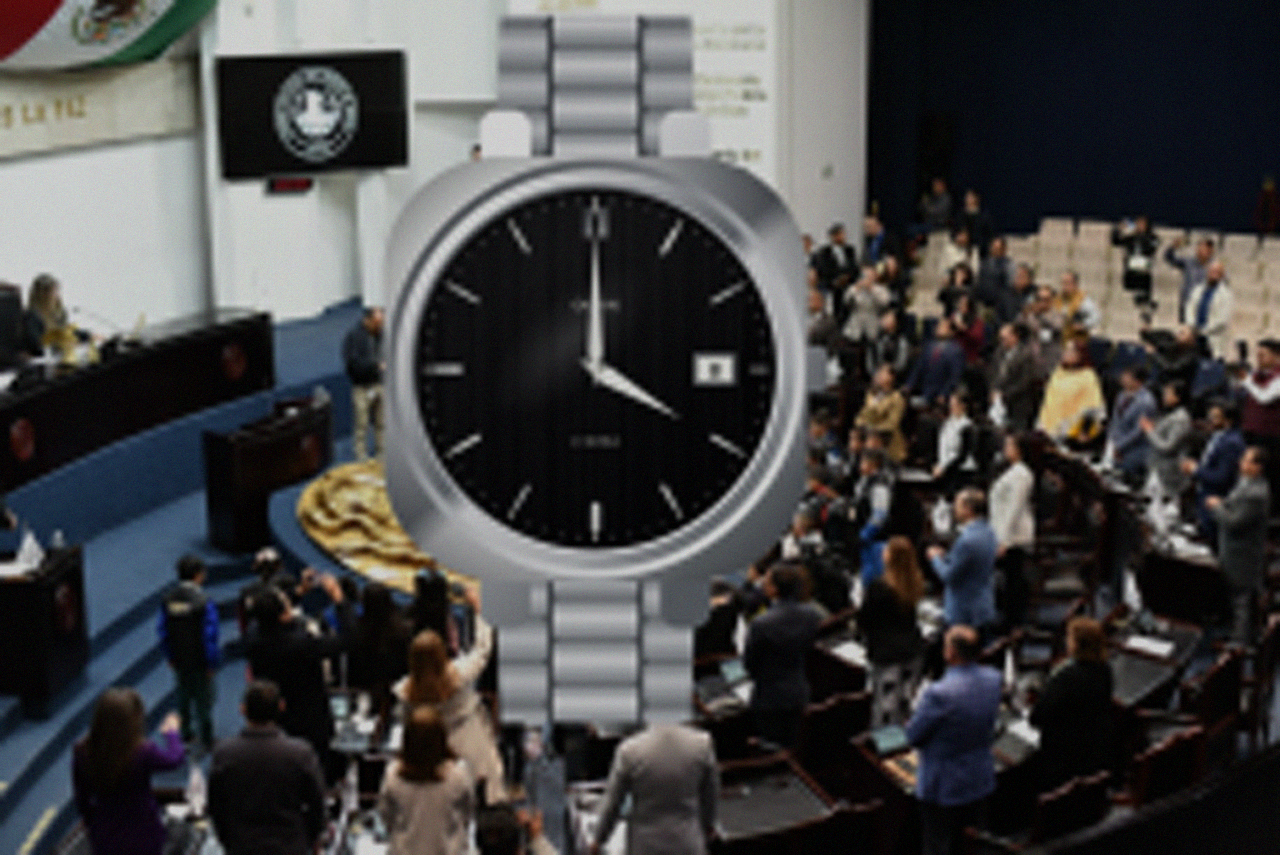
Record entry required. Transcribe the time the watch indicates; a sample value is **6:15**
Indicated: **4:00**
